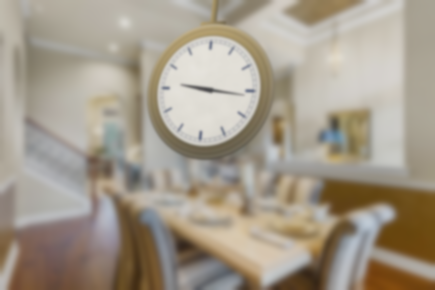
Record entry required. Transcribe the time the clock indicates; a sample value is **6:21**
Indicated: **9:16**
